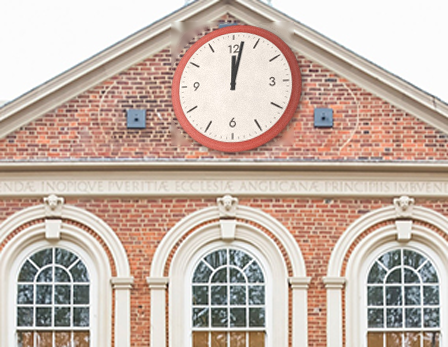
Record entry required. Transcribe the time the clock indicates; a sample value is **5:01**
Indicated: **12:02**
